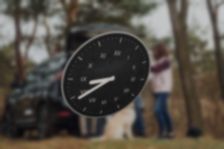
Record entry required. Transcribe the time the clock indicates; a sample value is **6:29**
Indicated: **8:39**
